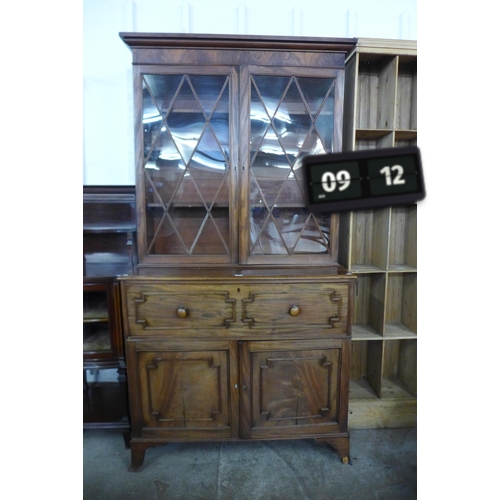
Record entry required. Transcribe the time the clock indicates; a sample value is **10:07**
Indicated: **9:12**
